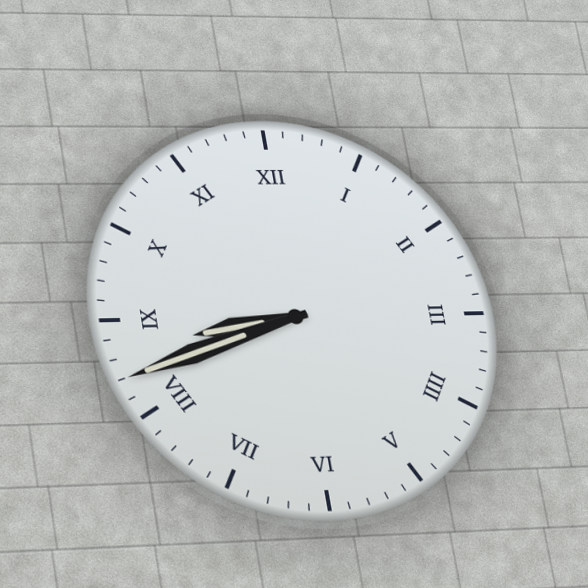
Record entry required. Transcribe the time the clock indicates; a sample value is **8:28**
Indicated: **8:42**
